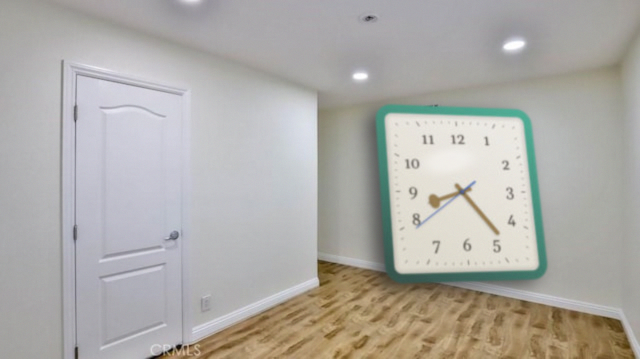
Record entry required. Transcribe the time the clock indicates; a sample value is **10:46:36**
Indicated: **8:23:39**
